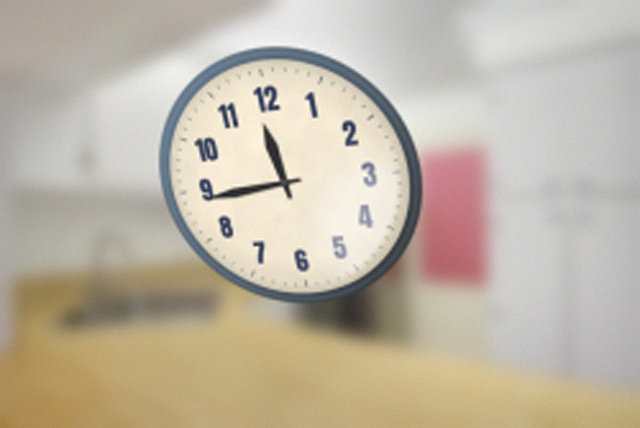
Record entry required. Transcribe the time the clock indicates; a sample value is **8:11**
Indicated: **11:44**
